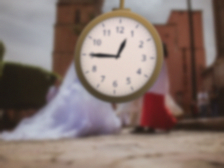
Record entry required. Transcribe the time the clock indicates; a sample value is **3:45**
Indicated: **12:45**
